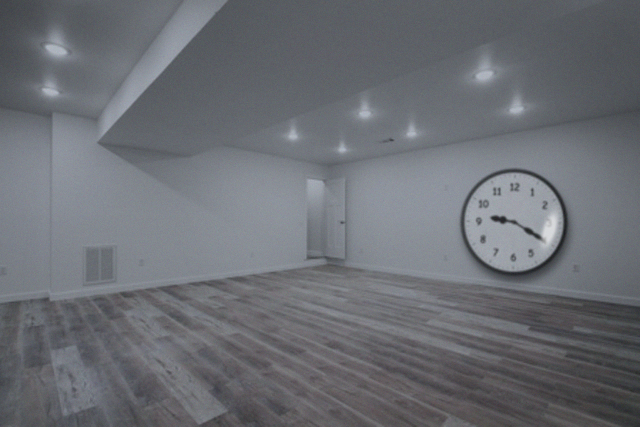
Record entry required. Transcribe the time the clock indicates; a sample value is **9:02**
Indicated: **9:20**
